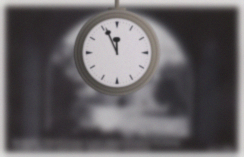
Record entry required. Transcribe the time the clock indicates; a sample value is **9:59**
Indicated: **11:56**
